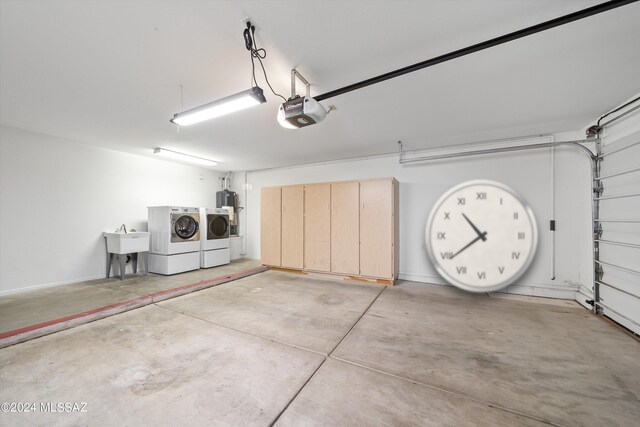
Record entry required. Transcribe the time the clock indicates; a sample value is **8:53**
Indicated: **10:39**
